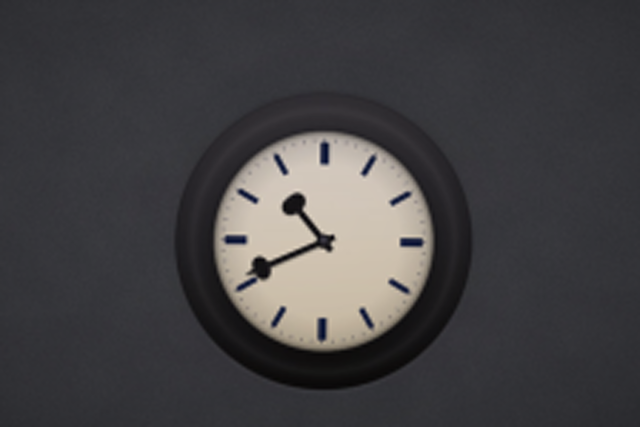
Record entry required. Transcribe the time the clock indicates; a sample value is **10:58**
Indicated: **10:41**
